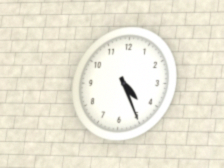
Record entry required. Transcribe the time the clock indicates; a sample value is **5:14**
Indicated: **4:25**
